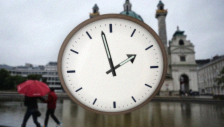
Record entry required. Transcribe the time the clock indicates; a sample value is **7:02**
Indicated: **1:58**
